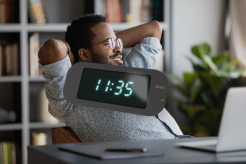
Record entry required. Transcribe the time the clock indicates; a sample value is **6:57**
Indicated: **11:35**
